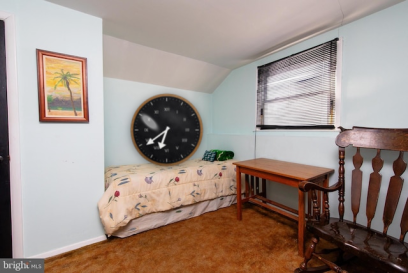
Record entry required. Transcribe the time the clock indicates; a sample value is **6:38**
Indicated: **6:39**
